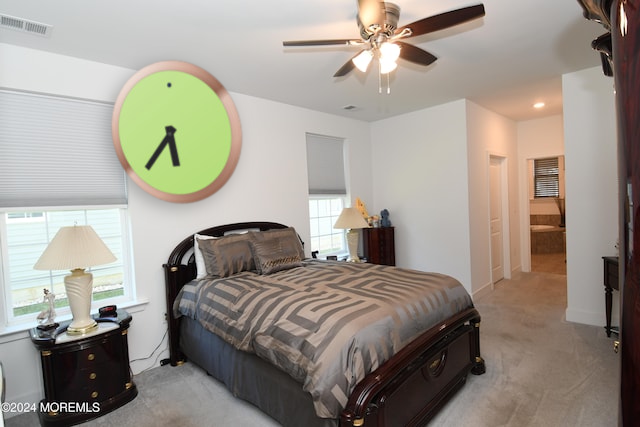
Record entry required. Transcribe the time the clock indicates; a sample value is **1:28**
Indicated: **5:36**
